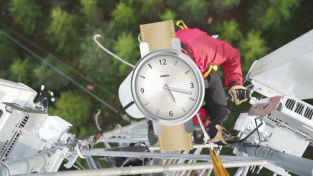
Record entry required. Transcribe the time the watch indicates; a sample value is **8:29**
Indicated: **5:18**
